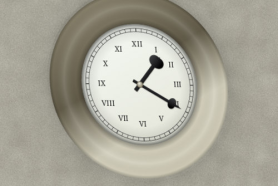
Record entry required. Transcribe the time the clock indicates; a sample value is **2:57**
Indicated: **1:20**
